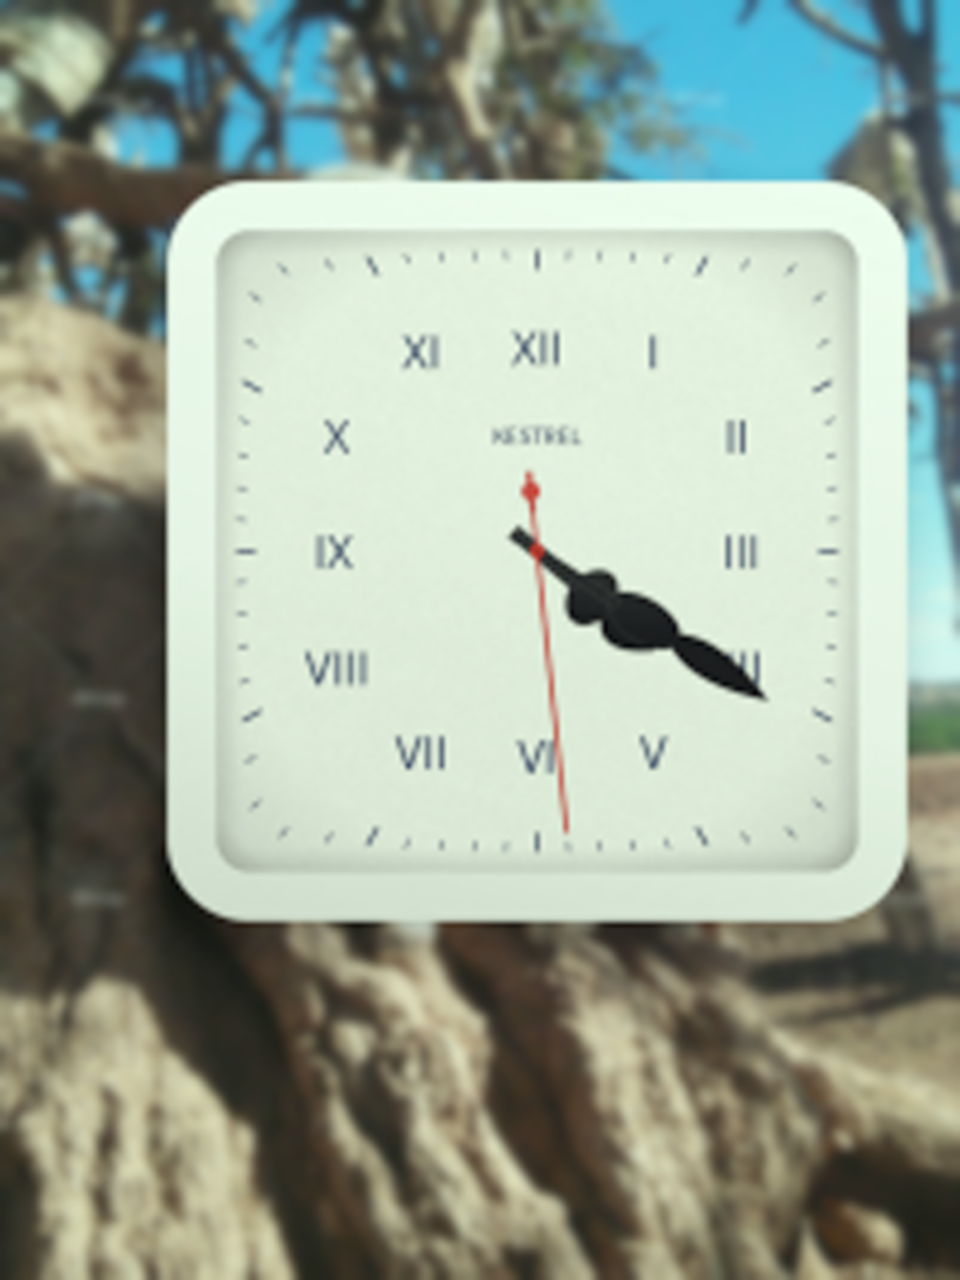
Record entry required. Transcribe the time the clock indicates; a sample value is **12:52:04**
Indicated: **4:20:29**
